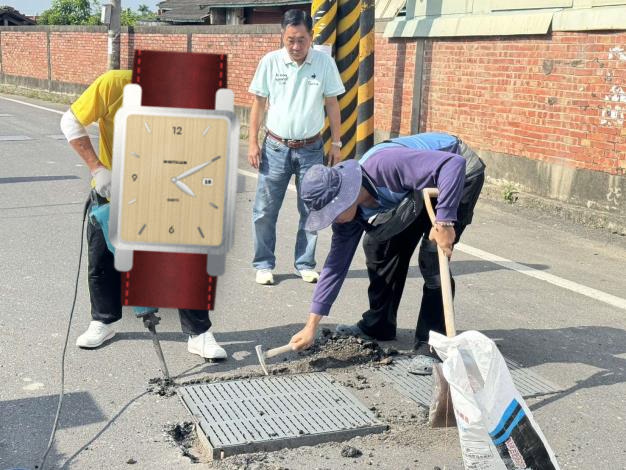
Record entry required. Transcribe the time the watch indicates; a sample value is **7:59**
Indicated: **4:10**
